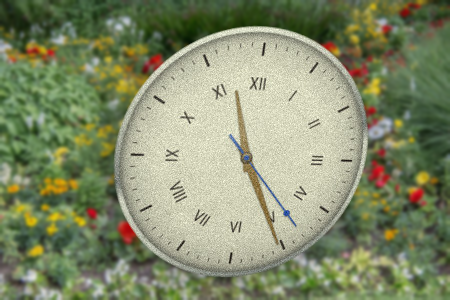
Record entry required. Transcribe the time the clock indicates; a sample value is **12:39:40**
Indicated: **11:25:23**
